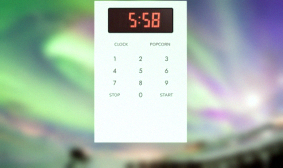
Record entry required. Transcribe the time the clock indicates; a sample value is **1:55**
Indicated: **5:58**
